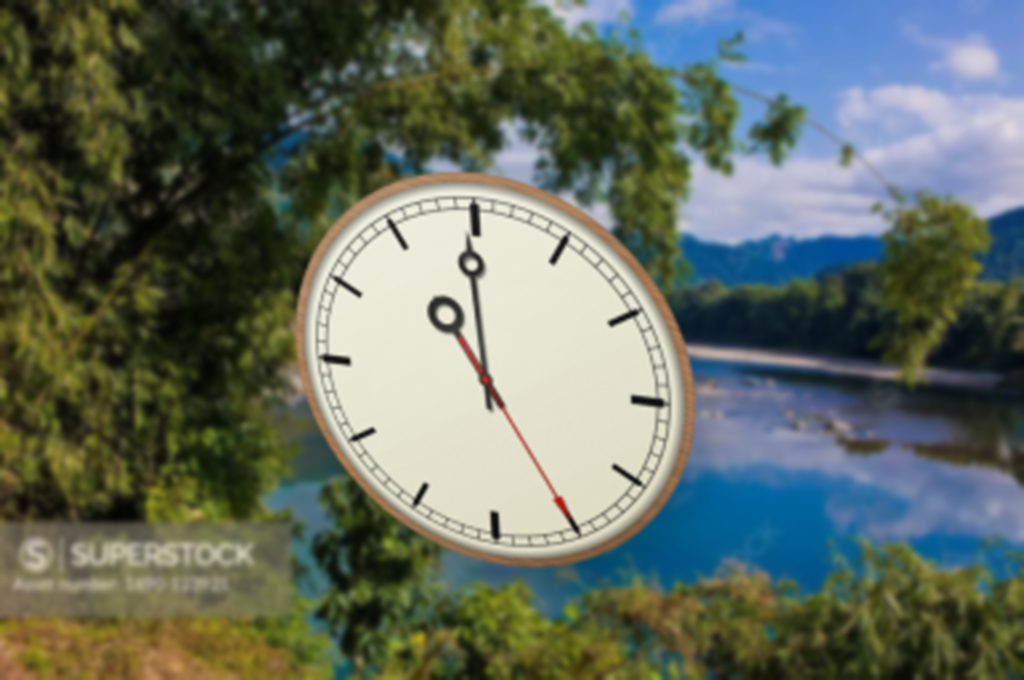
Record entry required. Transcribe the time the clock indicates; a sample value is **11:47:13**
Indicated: **10:59:25**
